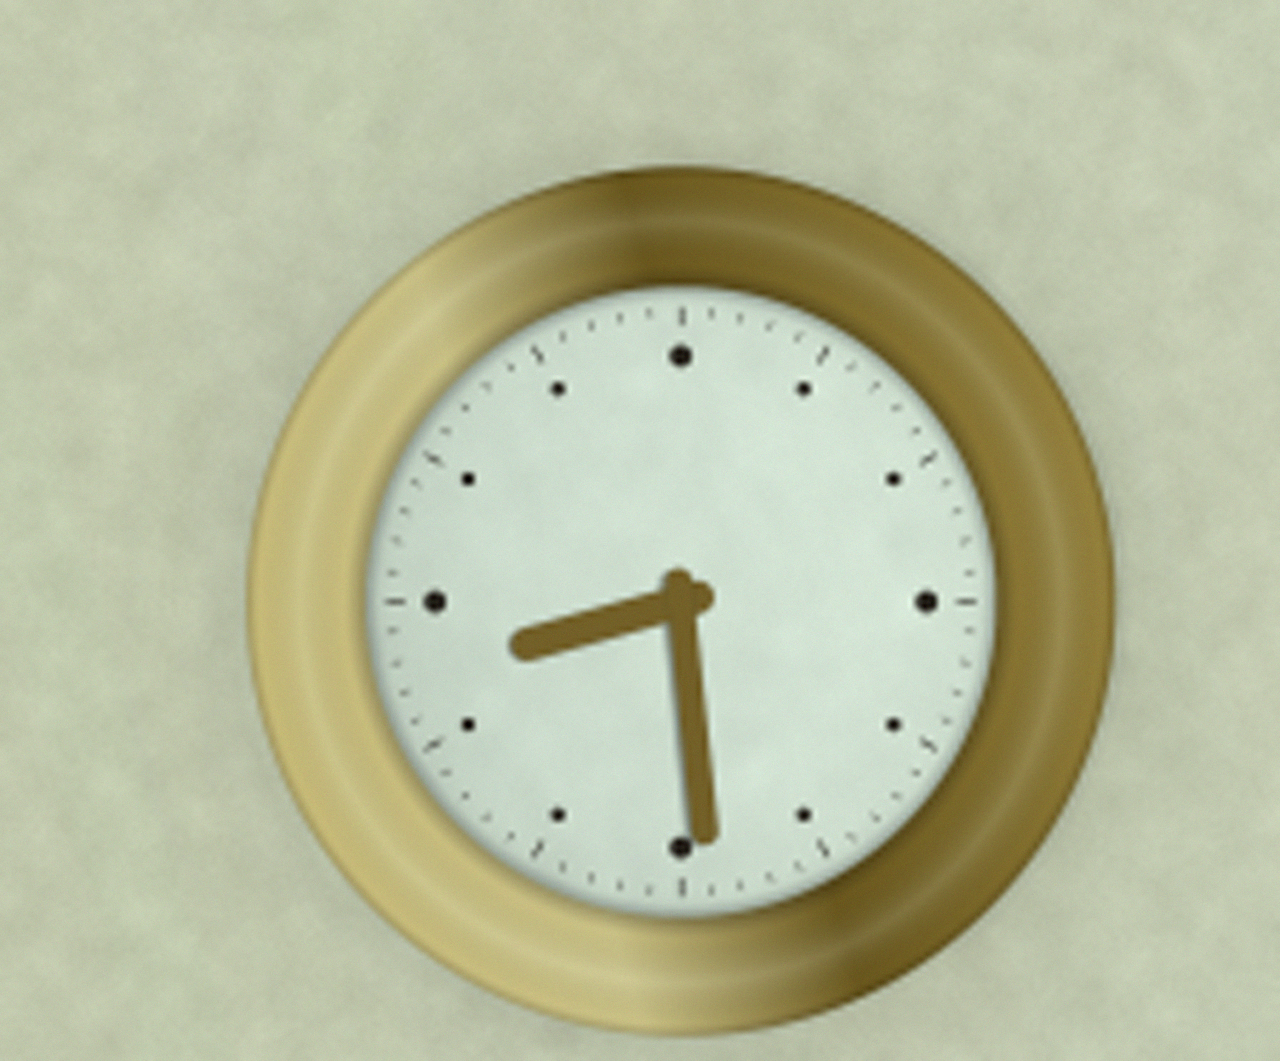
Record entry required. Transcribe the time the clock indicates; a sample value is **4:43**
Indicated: **8:29**
